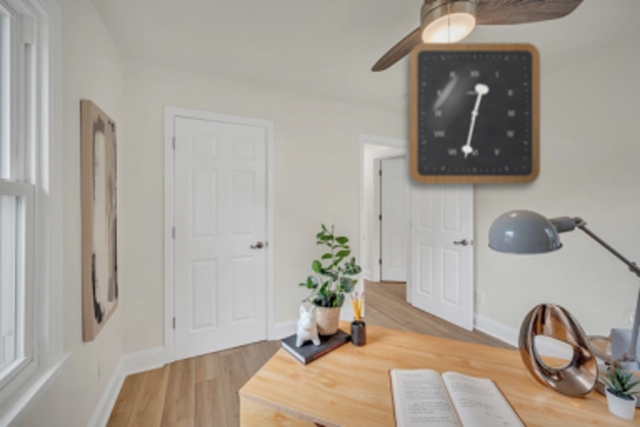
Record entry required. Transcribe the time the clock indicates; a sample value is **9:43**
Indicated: **12:32**
